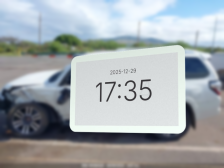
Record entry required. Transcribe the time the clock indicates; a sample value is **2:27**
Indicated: **17:35**
